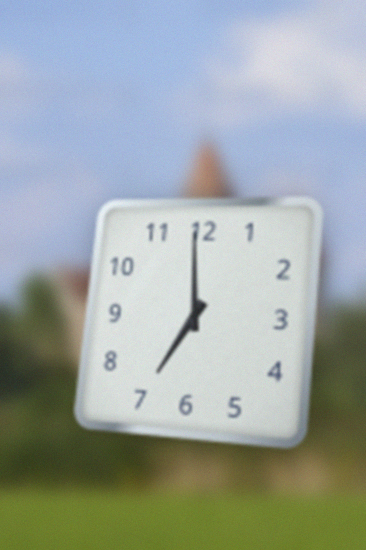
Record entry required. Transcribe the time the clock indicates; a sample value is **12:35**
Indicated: **6:59**
